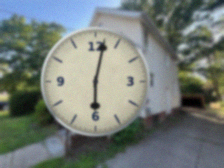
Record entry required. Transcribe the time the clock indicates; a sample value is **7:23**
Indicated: **6:02**
